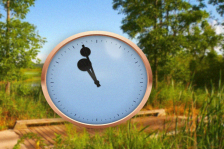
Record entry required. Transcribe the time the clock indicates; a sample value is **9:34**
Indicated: **10:57**
